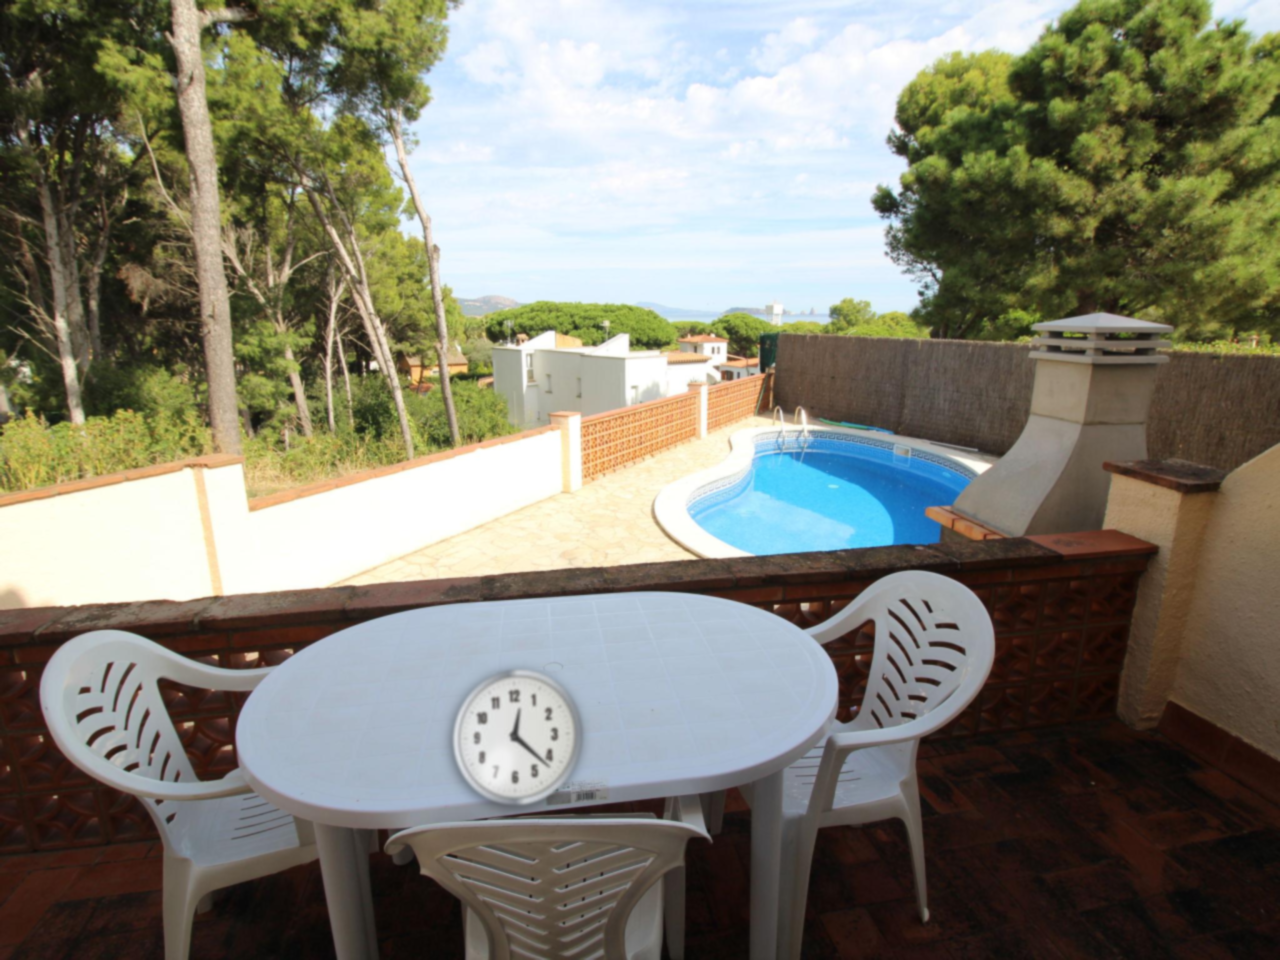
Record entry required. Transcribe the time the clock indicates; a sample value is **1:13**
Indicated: **12:22**
